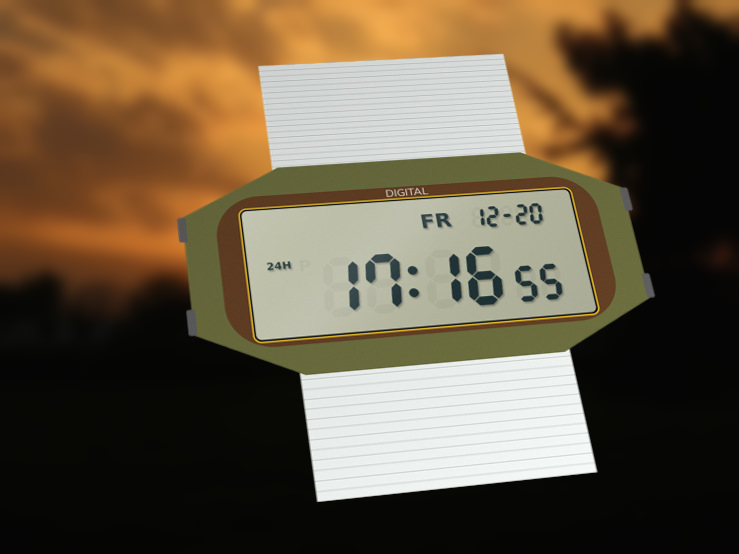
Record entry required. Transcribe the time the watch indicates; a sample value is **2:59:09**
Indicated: **17:16:55**
